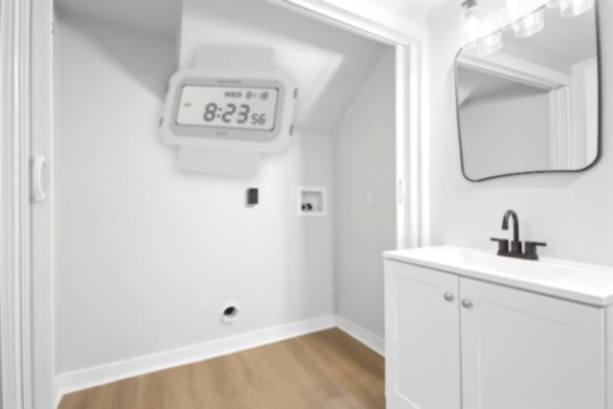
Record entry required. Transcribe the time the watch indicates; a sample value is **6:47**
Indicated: **8:23**
